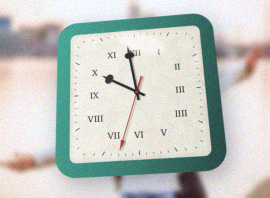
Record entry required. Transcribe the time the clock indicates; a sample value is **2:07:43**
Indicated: **9:58:33**
